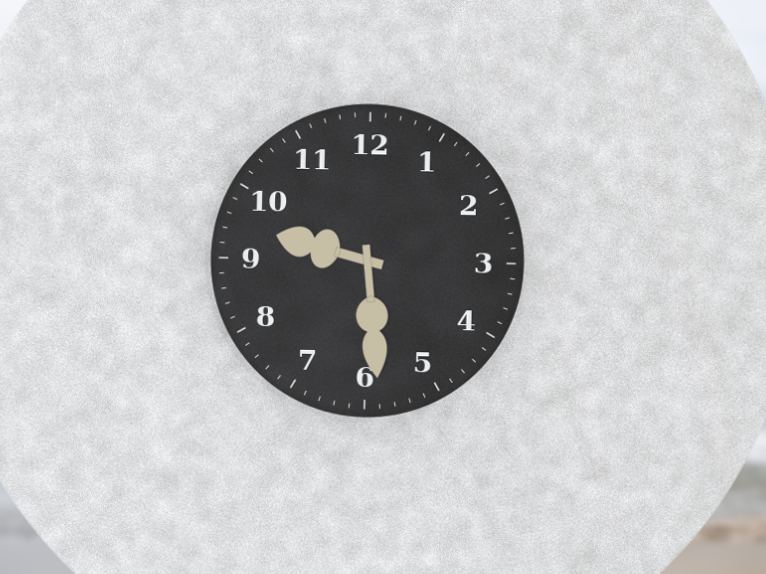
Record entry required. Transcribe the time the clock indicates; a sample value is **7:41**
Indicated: **9:29**
